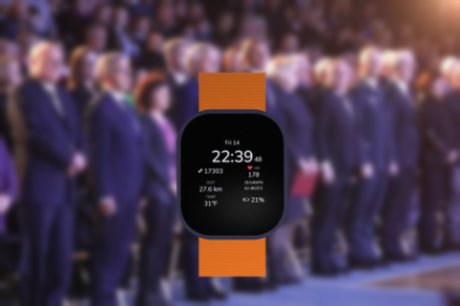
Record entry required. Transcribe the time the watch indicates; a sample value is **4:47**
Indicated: **22:39**
